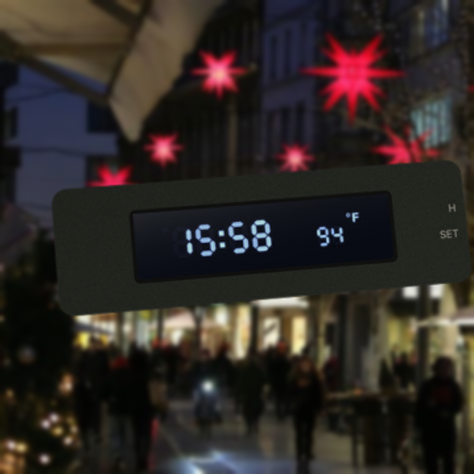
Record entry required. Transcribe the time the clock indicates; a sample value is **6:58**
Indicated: **15:58**
